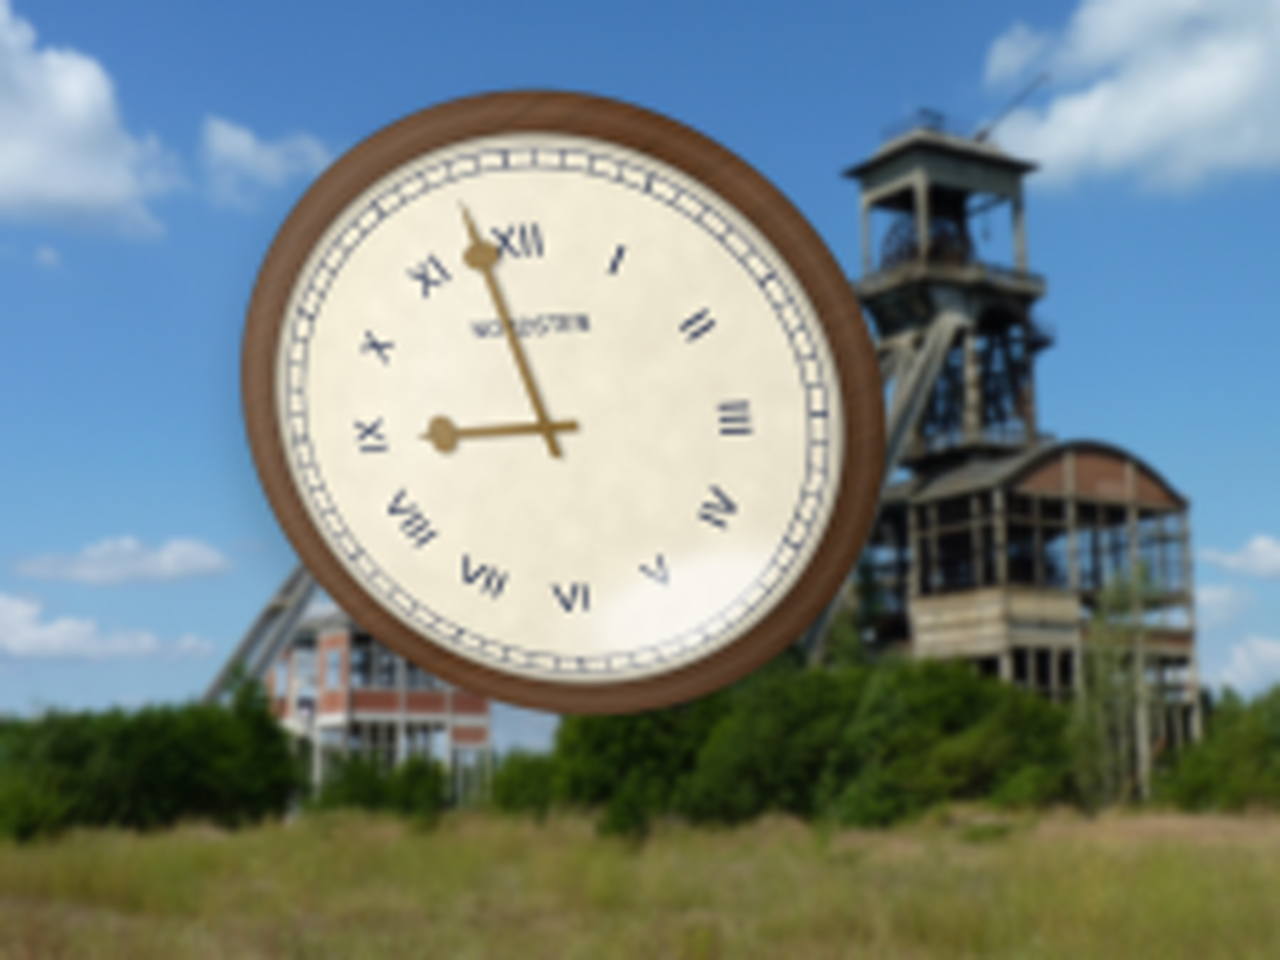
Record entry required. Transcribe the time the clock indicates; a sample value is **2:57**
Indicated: **8:58**
